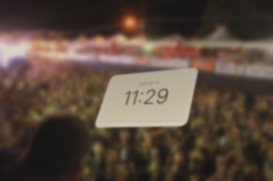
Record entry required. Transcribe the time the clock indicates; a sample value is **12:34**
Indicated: **11:29**
